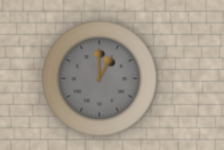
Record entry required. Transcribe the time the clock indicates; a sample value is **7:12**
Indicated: **1:00**
